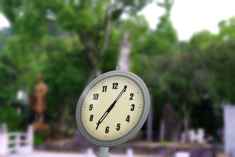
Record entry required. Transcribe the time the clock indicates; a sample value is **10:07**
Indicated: **7:05**
